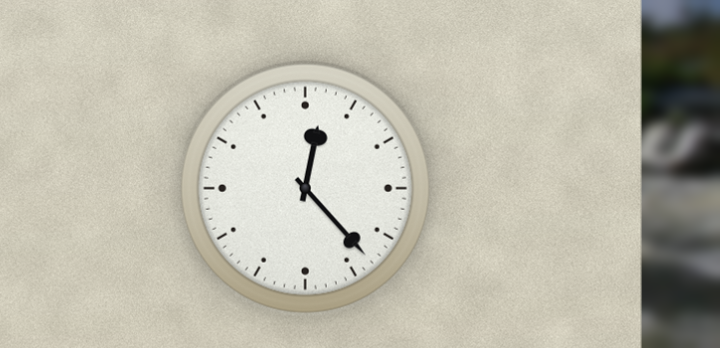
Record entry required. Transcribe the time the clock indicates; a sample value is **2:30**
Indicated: **12:23**
